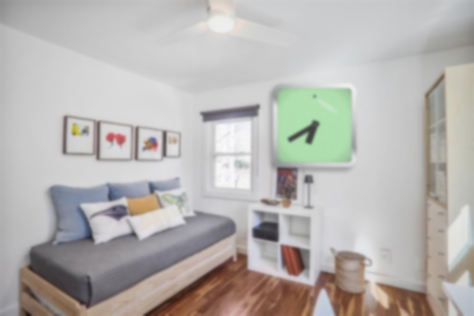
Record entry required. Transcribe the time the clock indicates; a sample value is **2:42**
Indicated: **6:40**
